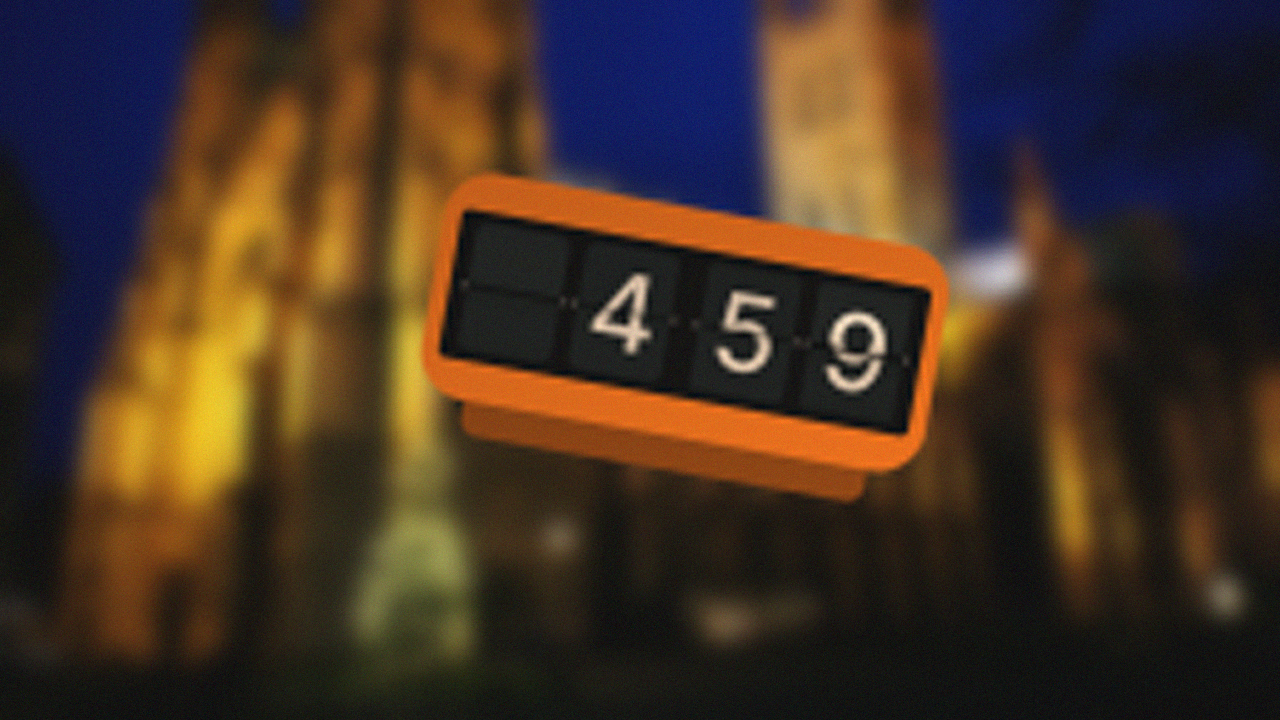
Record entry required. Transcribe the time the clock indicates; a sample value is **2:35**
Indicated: **4:59**
